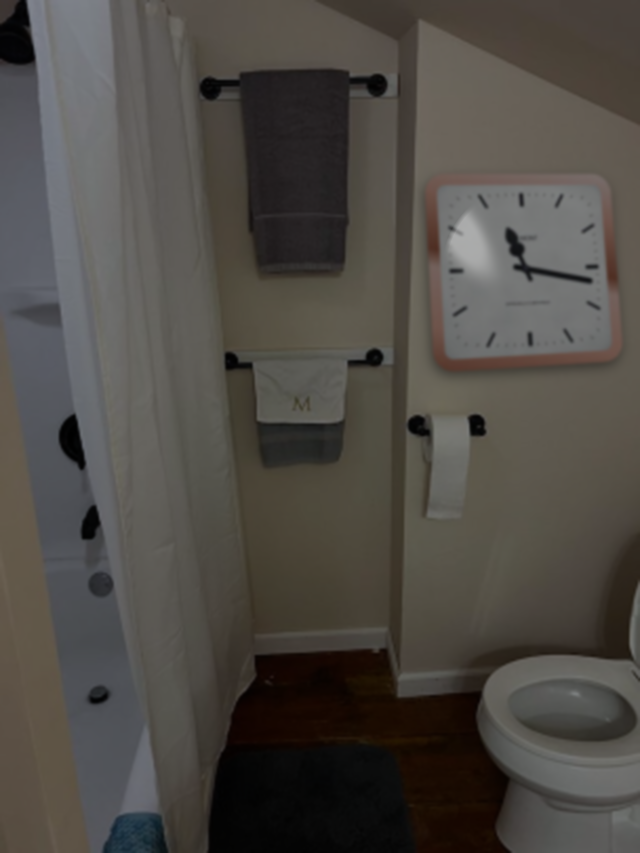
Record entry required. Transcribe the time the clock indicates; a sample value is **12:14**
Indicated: **11:17**
